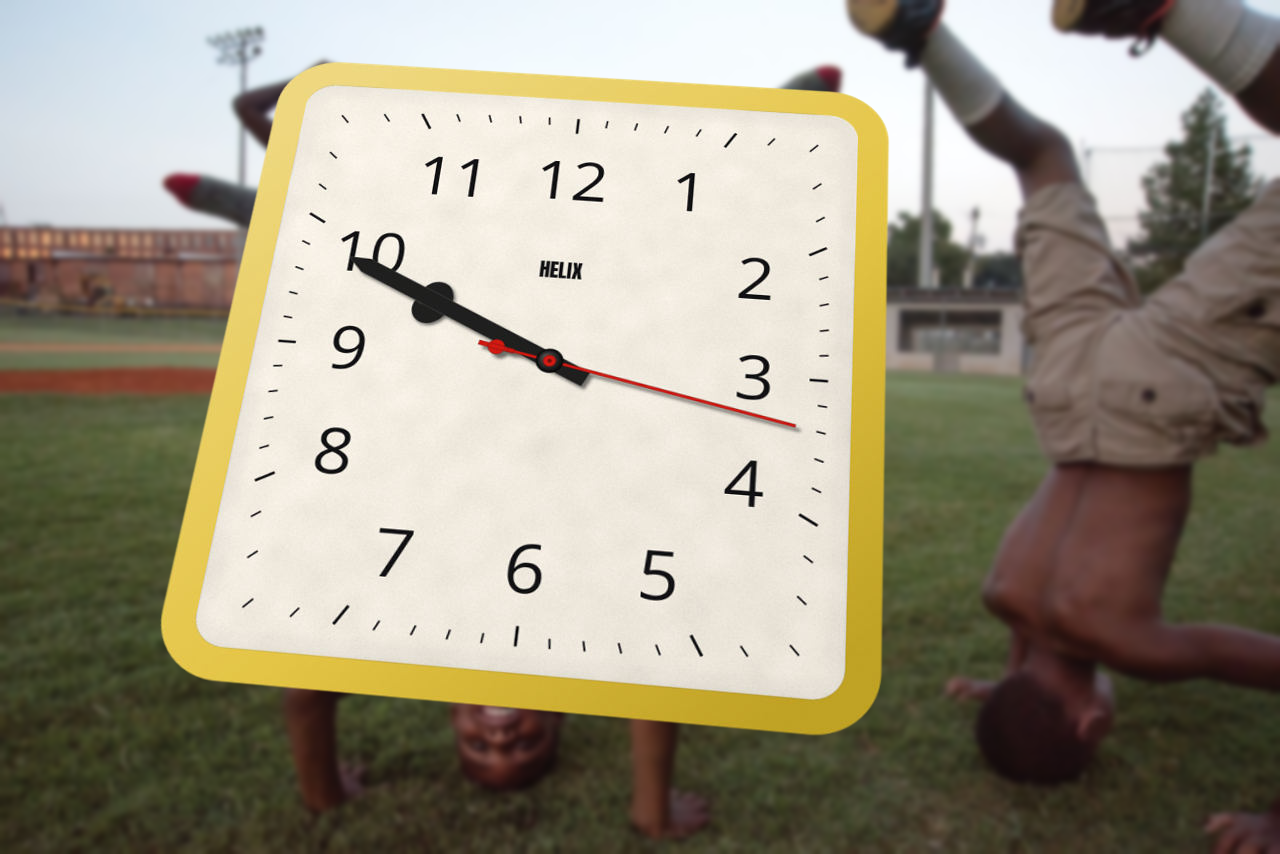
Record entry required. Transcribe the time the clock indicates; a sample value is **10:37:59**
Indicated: **9:49:17**
